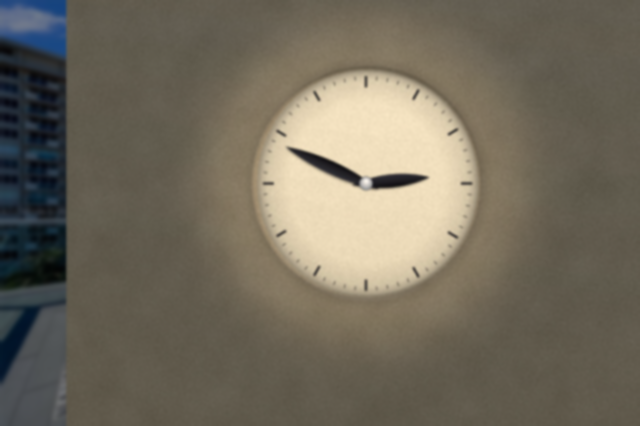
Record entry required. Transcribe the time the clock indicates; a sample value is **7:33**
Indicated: **2:49**
